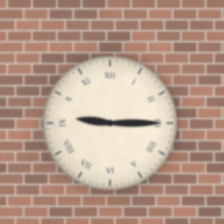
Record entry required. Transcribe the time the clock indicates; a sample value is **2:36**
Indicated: **9:15**
